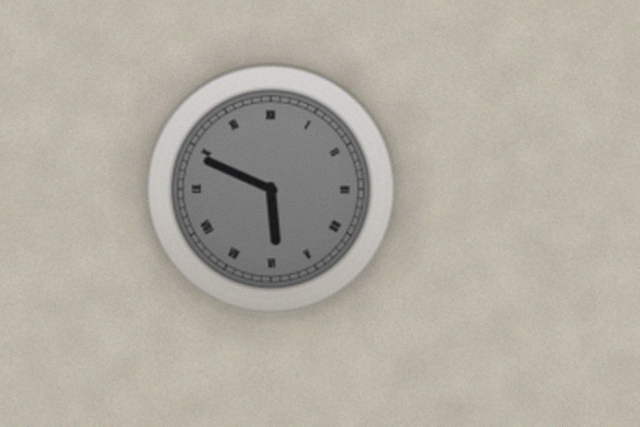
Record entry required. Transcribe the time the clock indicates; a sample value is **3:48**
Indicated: **5:49**
